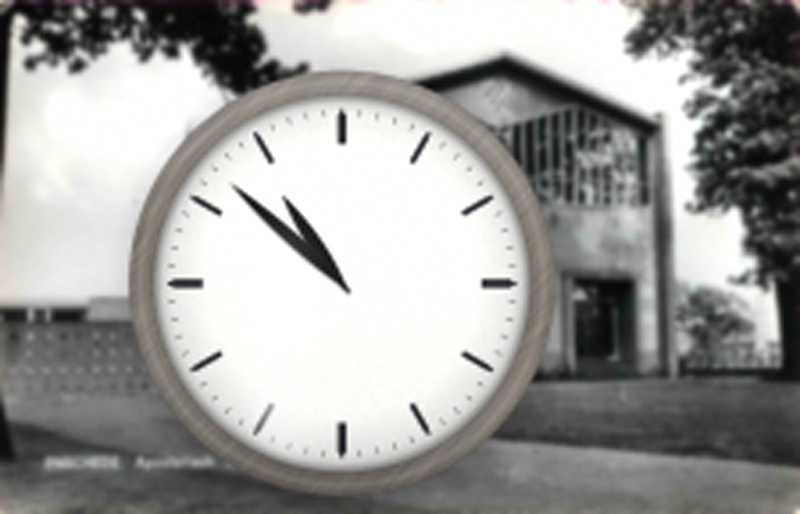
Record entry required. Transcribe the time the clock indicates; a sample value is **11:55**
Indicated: **10:52**
